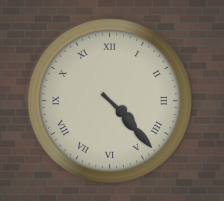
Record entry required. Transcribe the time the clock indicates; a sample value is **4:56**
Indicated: **4:23**
